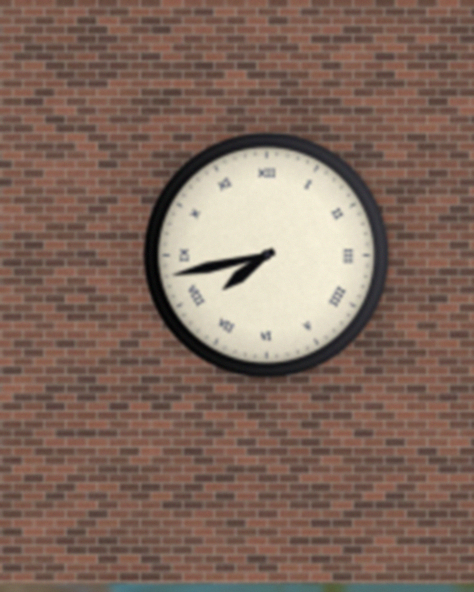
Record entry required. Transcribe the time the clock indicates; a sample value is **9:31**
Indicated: **7:43**
